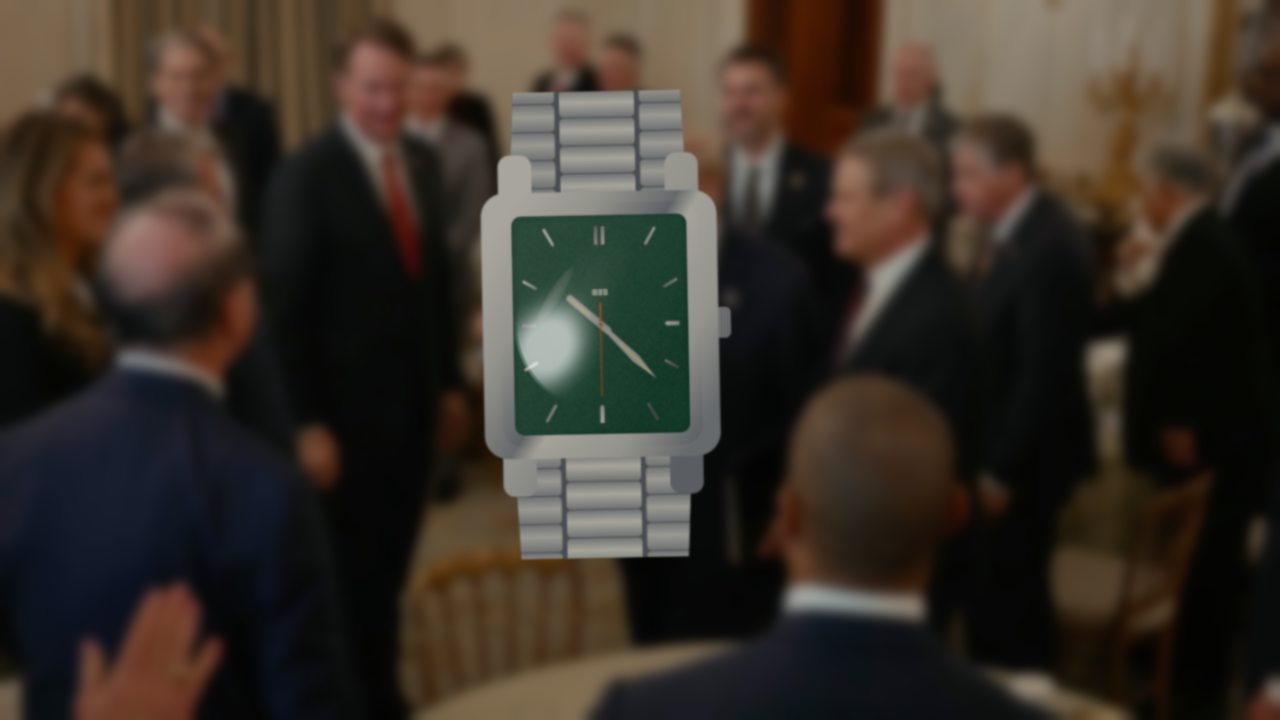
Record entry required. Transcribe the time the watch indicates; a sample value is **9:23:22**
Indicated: **10:22:30**
